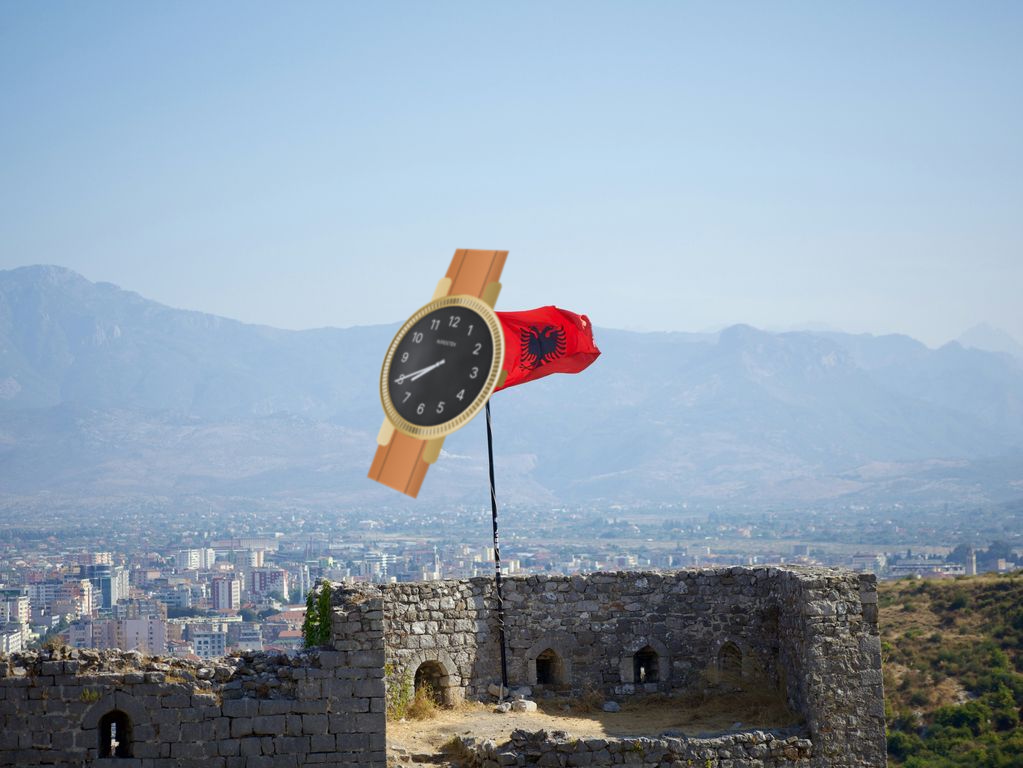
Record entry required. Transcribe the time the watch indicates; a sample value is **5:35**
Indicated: **7:40**
